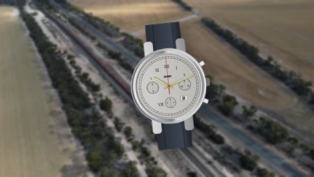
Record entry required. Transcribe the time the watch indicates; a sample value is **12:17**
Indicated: **10:12**
